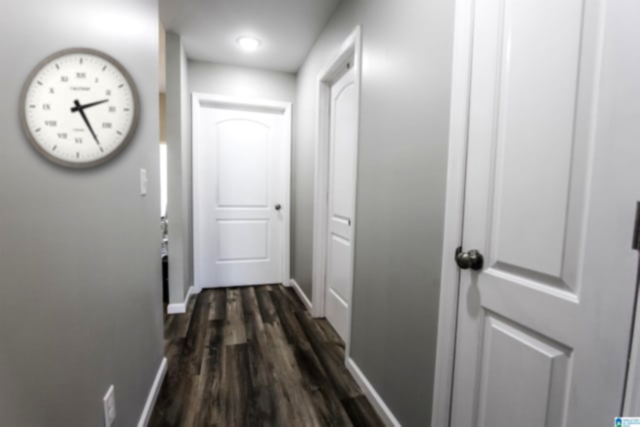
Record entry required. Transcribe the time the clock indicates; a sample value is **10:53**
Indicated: **2:25**
